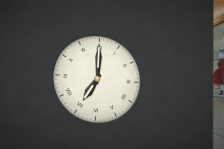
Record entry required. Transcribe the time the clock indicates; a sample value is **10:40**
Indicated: **7:00**
